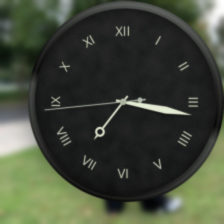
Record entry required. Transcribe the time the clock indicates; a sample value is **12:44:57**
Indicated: **7:16:44**
